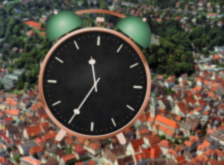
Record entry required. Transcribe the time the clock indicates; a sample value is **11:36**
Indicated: **11:35**
